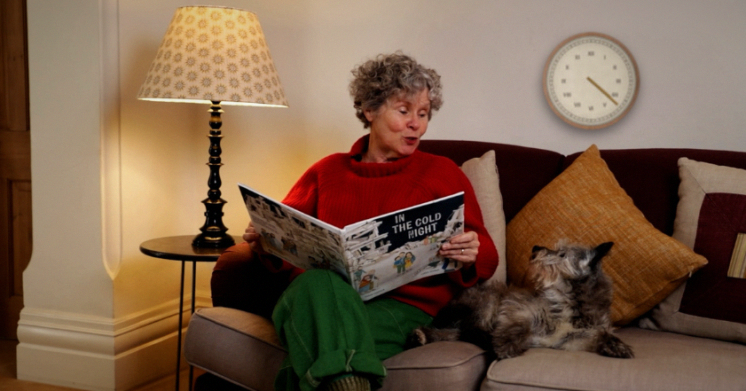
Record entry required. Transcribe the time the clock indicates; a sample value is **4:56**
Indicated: **4:22**
